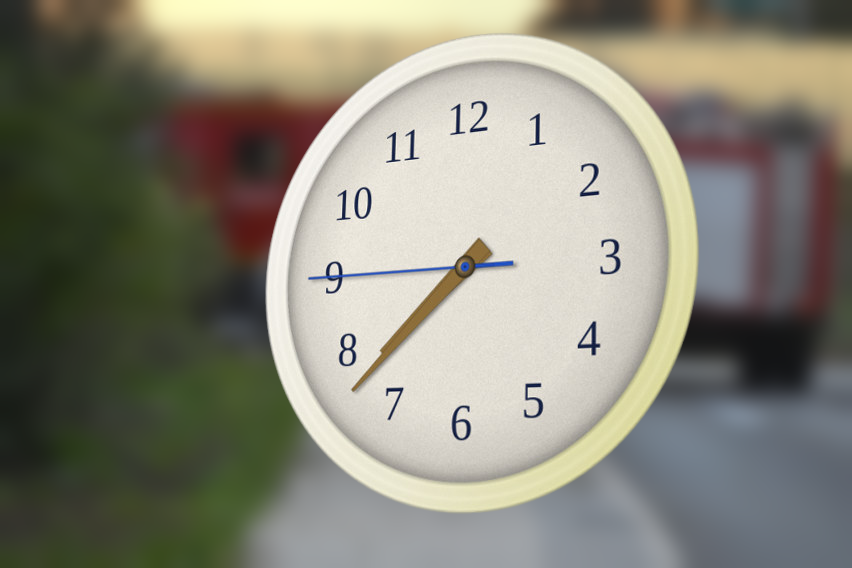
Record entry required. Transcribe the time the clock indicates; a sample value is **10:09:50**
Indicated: **7:37:45**
